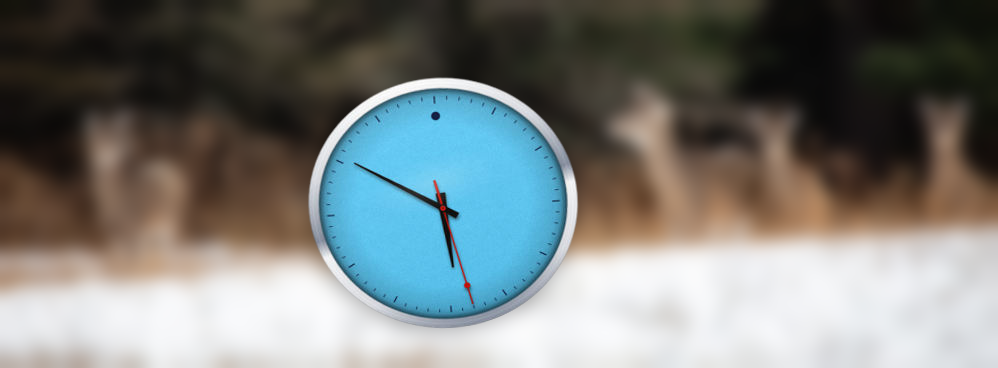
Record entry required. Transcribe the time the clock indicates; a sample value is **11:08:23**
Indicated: **5:50:28**
